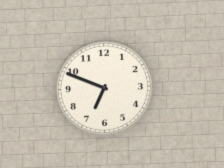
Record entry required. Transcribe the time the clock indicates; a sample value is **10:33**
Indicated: **6:49**
